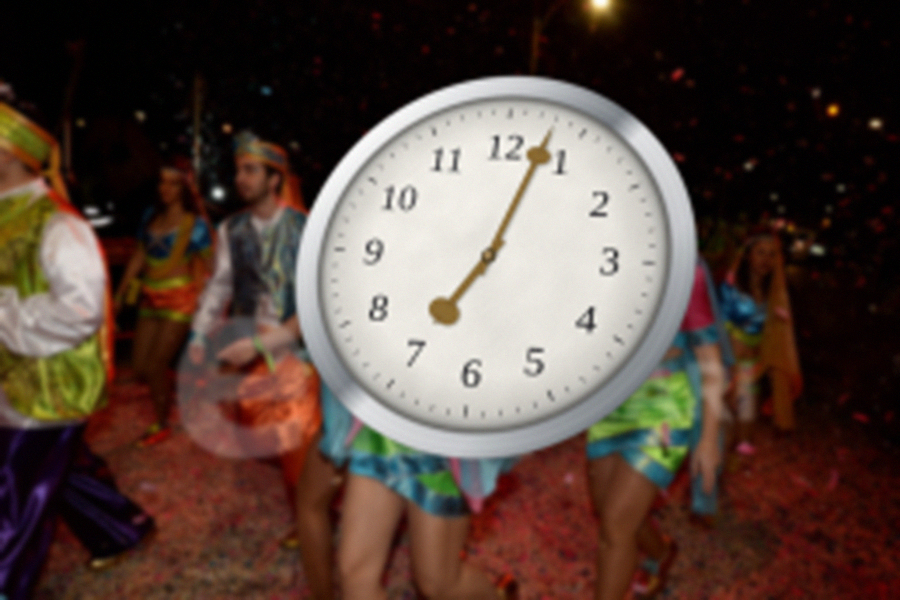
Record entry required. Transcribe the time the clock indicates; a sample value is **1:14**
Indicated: **7:03**
